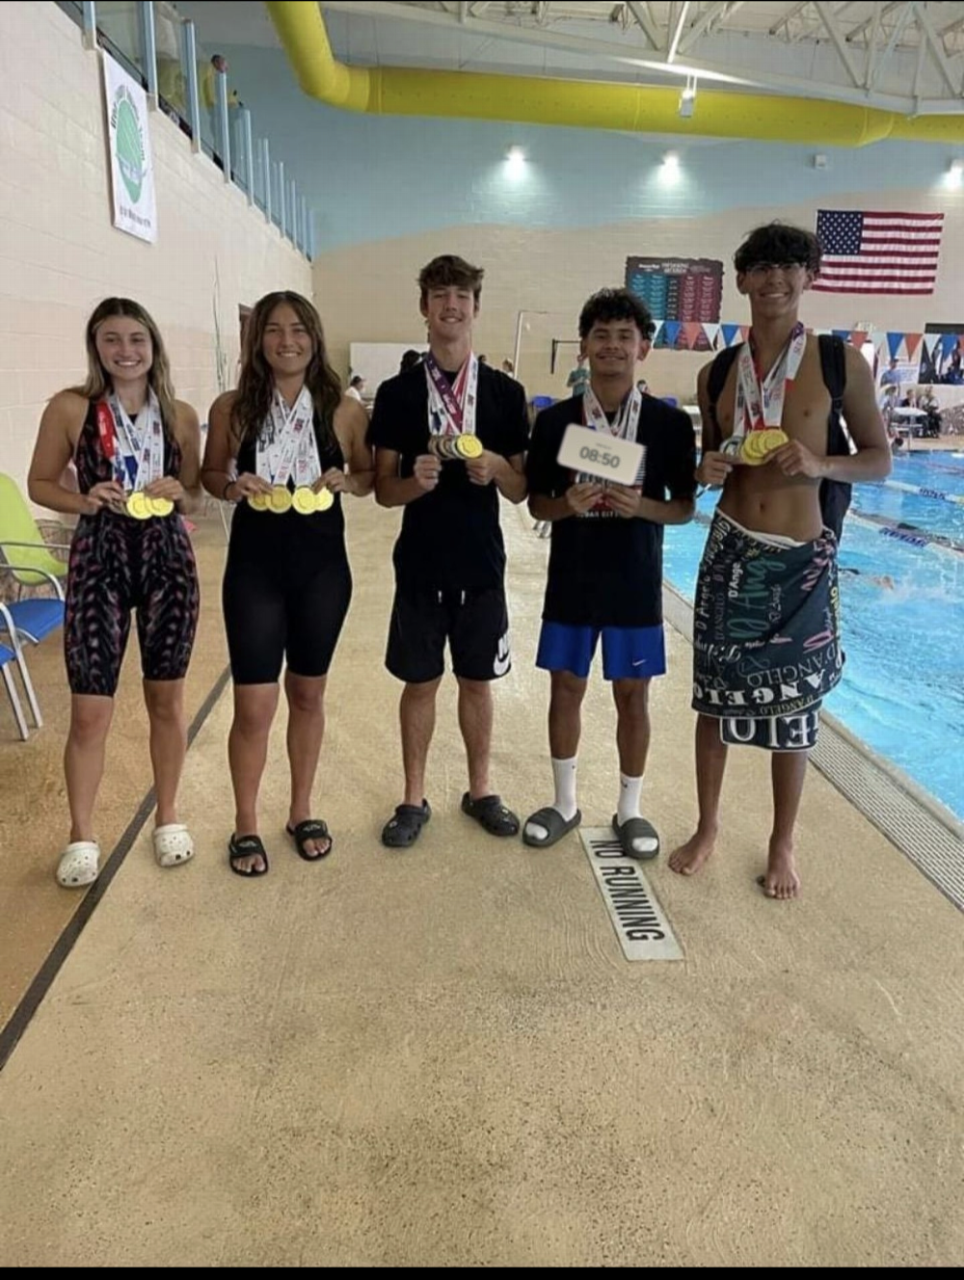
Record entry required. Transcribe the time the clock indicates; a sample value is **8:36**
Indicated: **8:50**
